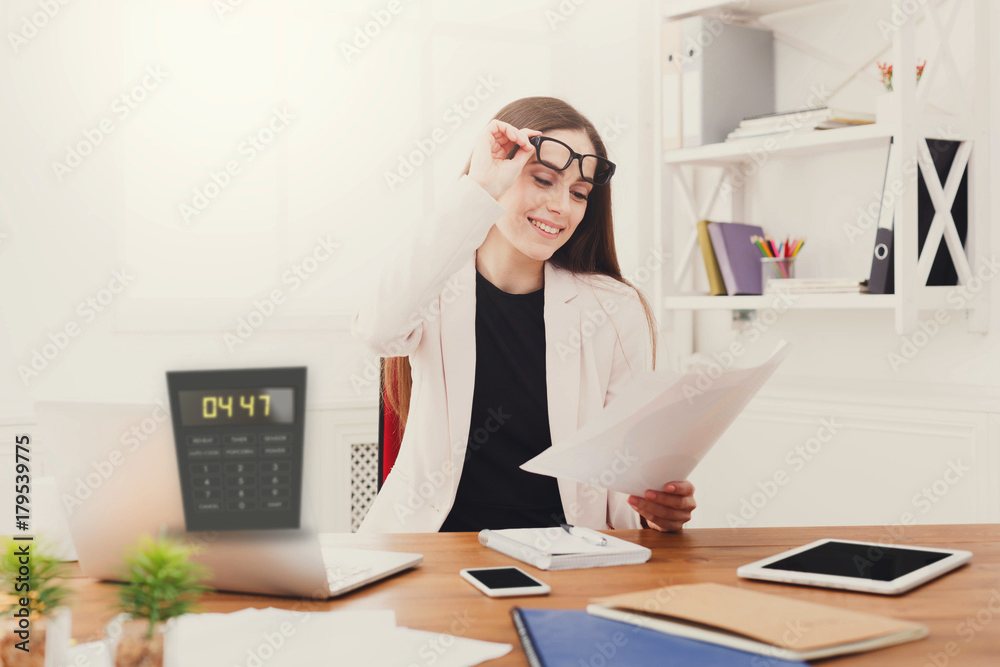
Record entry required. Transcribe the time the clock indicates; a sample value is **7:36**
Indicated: **4:47**
